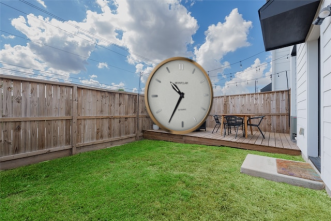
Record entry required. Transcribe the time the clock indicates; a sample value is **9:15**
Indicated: **10:35**
